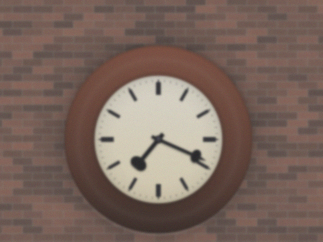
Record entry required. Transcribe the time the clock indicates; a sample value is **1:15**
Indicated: **7:19**
